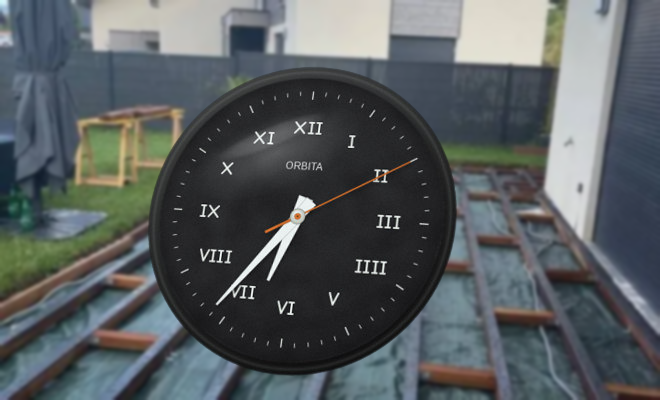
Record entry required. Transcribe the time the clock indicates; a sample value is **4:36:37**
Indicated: **6:36:10**
